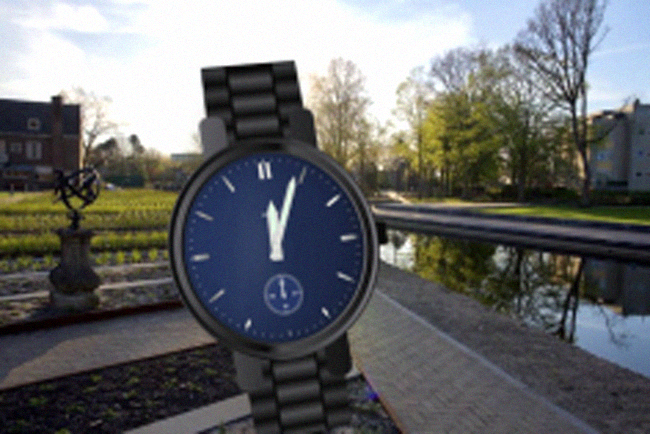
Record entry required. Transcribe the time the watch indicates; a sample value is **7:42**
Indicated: **12:04**
